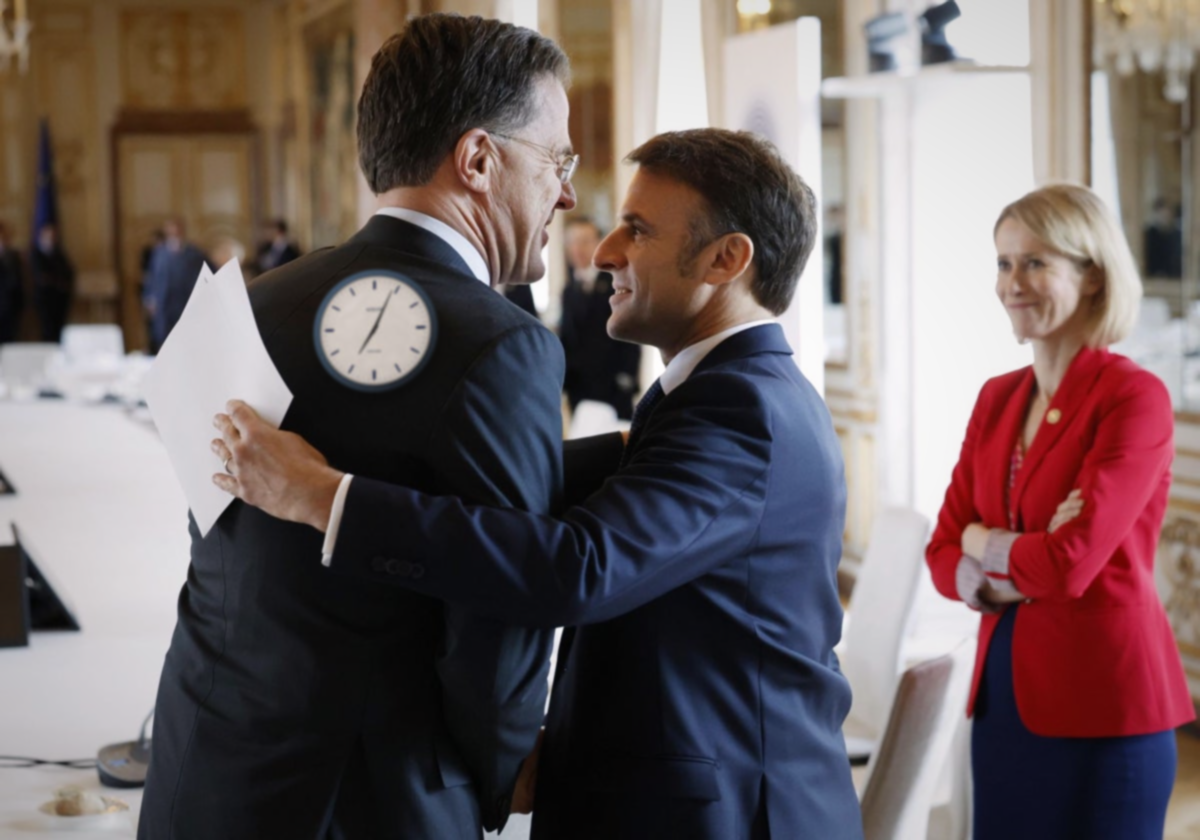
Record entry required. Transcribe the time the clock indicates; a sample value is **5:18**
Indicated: **7:04**
